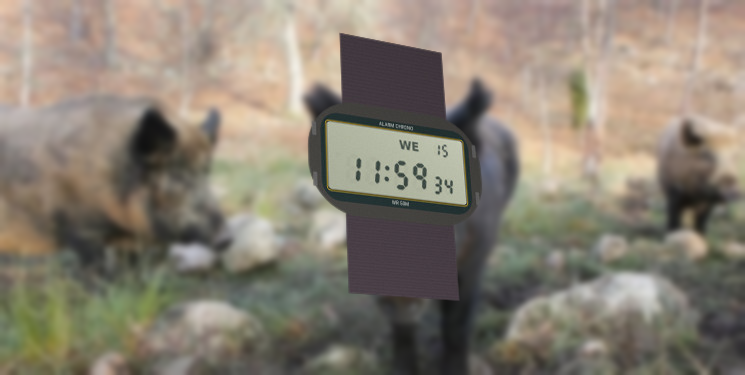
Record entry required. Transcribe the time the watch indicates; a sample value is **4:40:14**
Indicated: **11:59:34**
